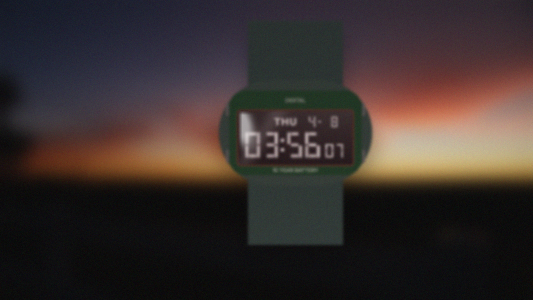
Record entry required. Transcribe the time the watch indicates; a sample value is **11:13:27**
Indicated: **3:56:07**
